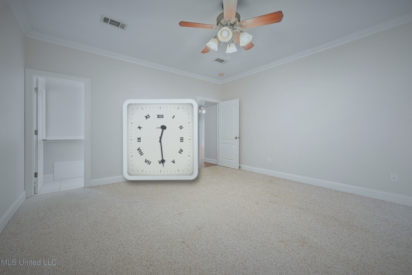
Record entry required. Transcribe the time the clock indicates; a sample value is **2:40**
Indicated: **12:29**
